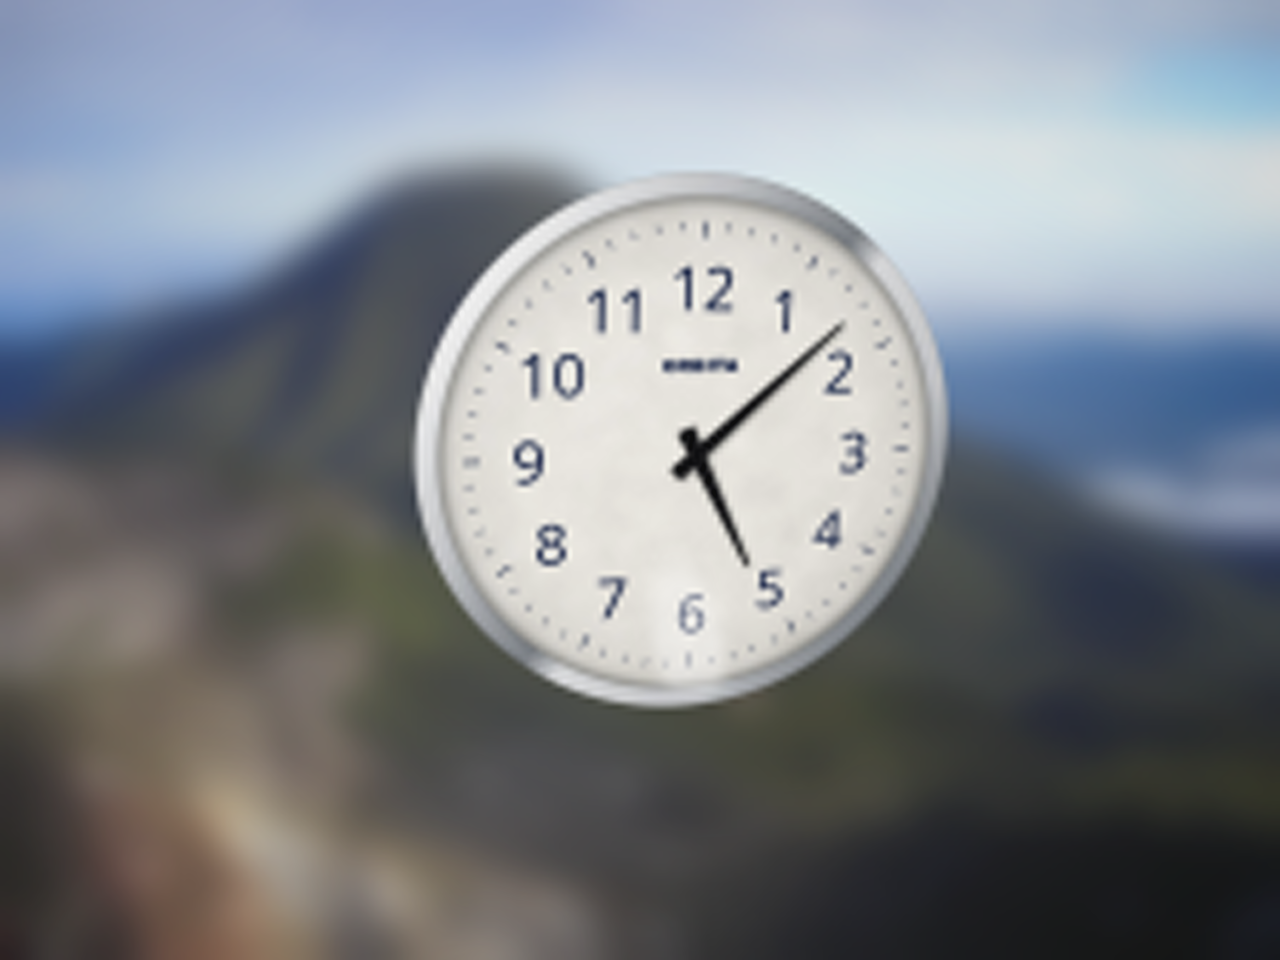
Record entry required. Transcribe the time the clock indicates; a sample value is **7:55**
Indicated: **5:08**
